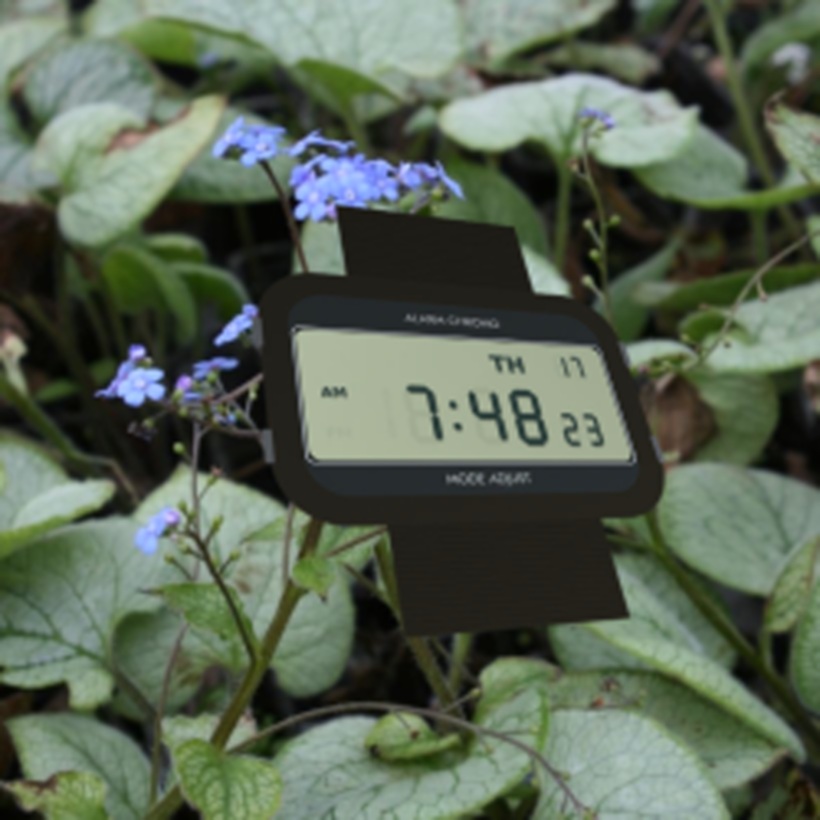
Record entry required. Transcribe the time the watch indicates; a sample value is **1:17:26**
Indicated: **7:48:23**
